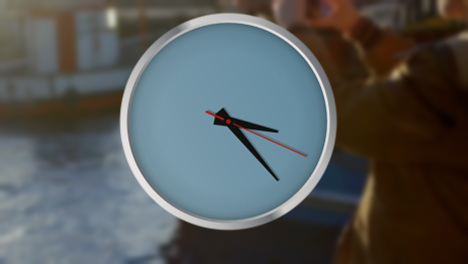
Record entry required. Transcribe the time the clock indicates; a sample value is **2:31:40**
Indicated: **3:23:19**
